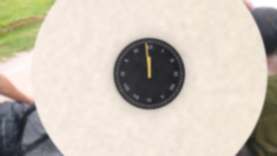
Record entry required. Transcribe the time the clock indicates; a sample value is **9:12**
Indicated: **11:59**
